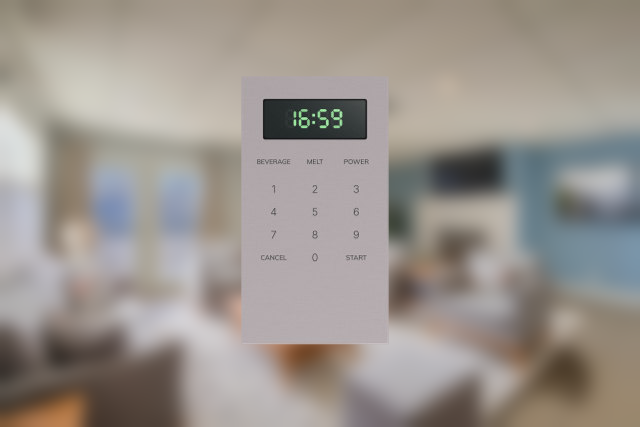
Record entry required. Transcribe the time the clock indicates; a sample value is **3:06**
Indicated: **16:59**
